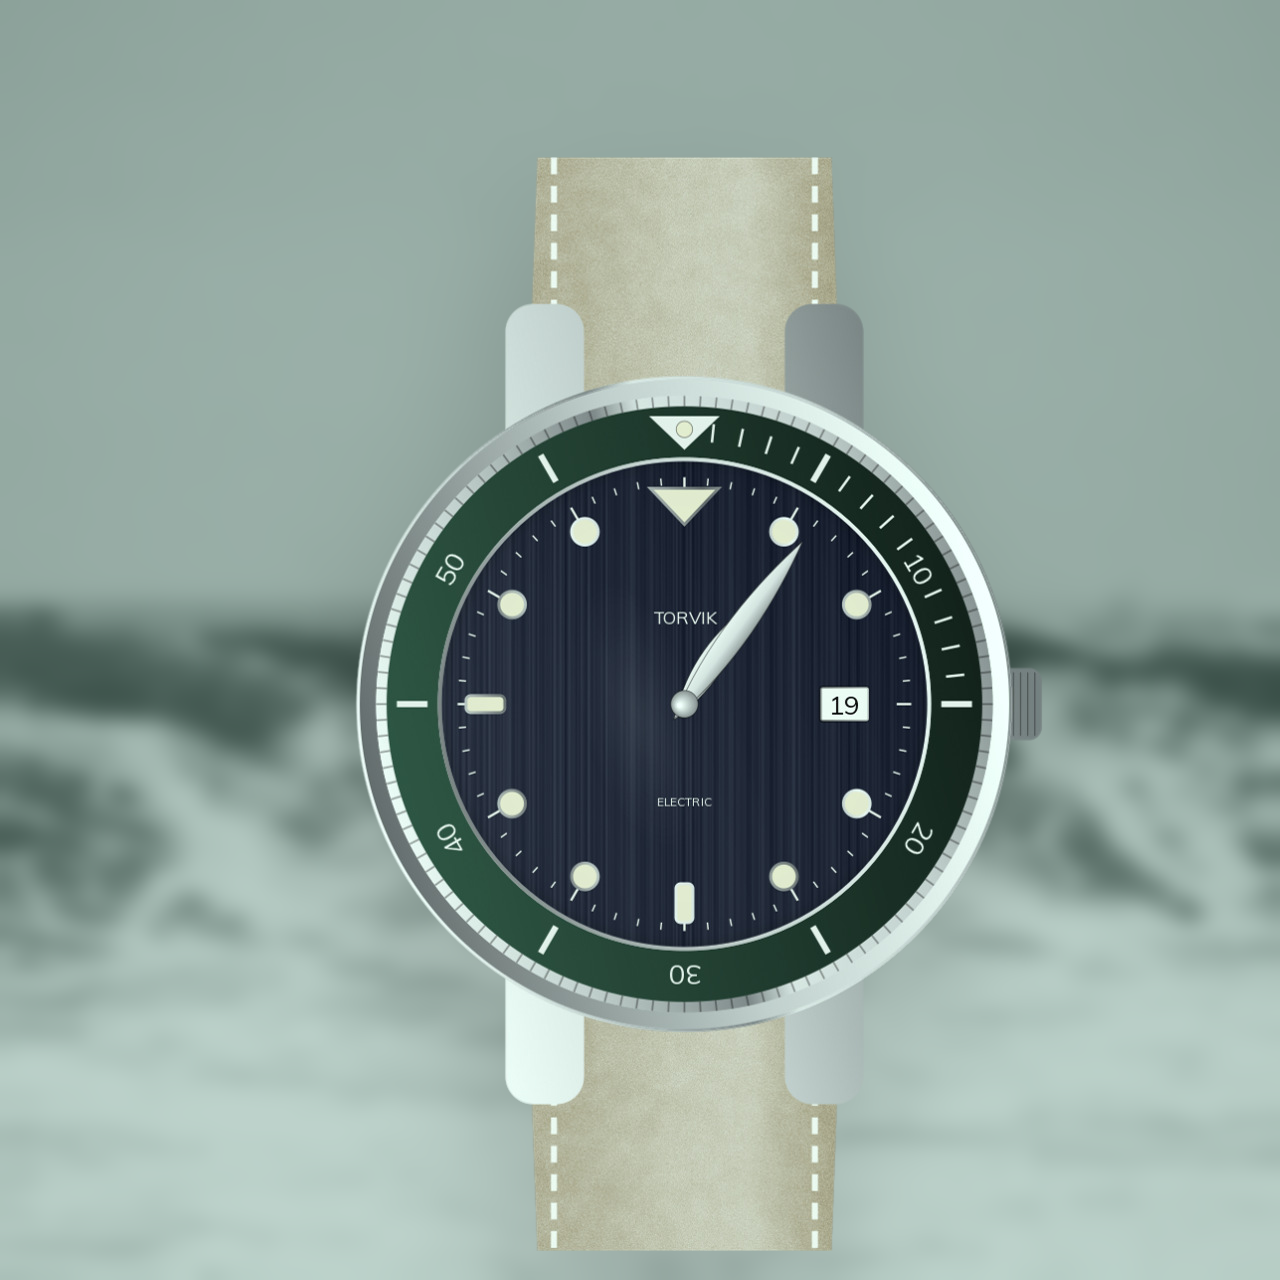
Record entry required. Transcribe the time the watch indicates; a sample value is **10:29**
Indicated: **1:06**
